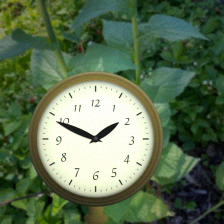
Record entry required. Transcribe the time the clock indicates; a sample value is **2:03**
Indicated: **1:49**
